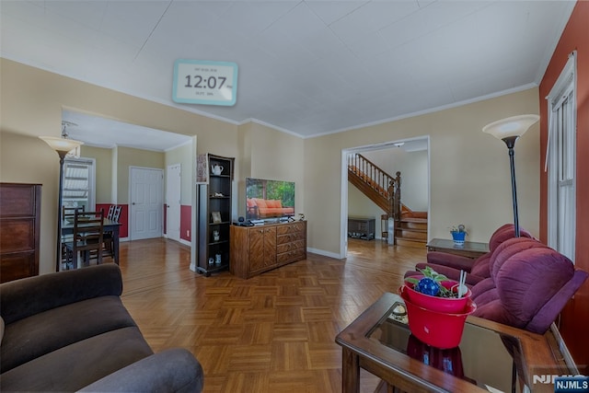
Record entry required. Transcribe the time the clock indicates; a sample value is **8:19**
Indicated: **12:07**
